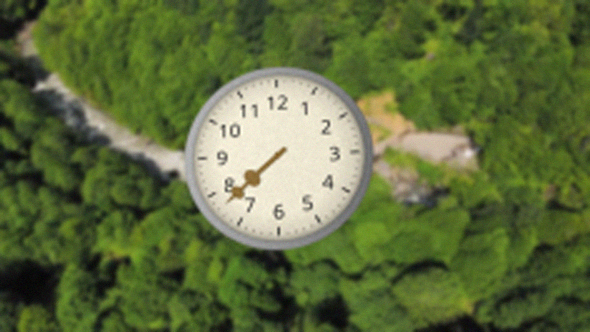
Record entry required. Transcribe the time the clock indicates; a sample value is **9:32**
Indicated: **7:38**
